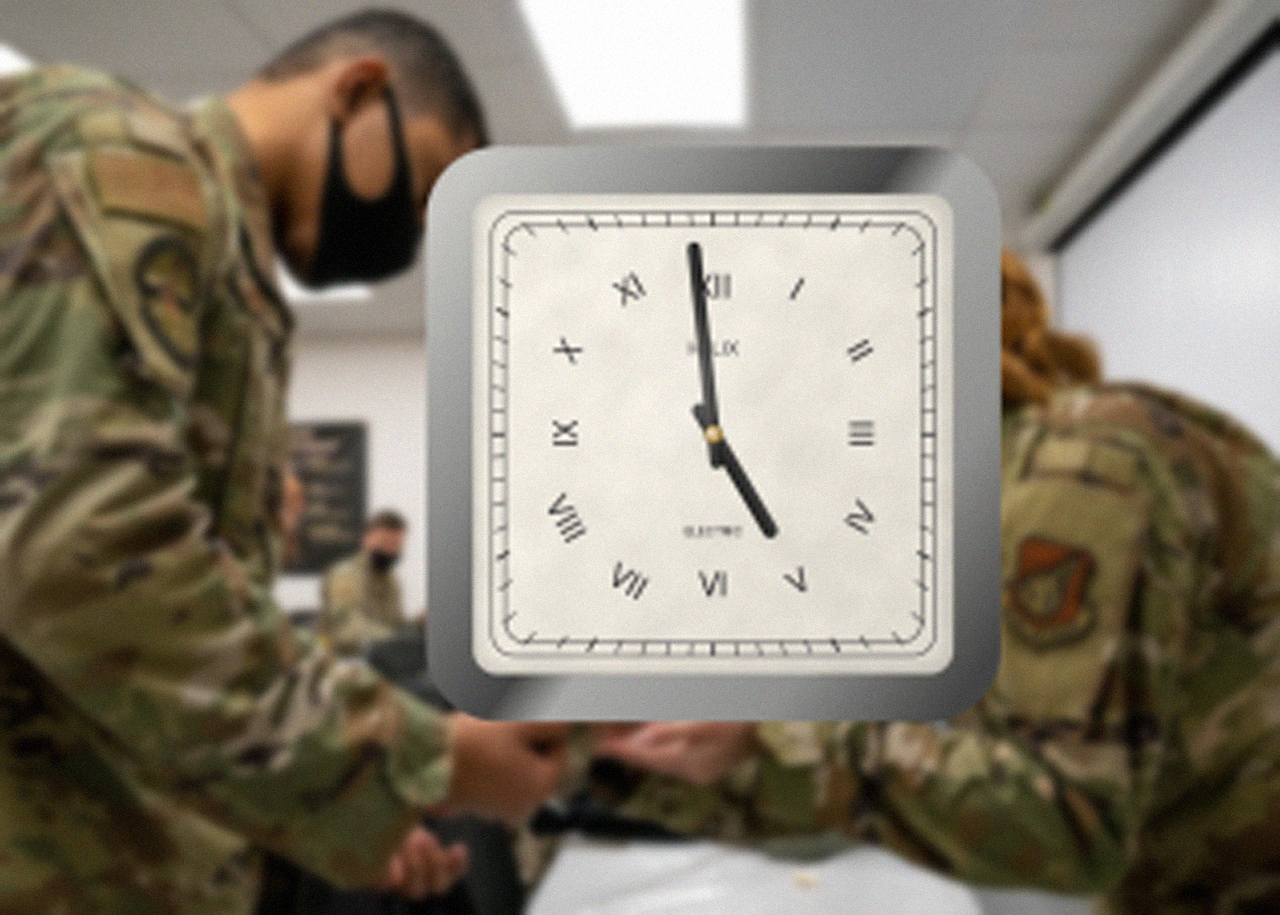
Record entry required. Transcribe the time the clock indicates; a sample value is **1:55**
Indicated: **4:59**
